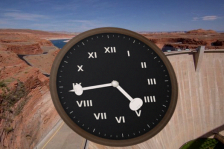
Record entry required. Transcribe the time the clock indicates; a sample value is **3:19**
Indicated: **4:44**
